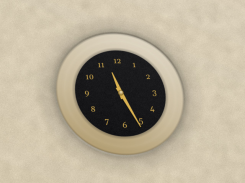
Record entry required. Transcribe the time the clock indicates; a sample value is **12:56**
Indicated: **11:26**
